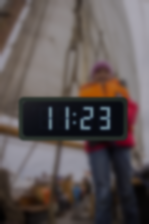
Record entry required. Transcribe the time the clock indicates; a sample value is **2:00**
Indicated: **11:23**
